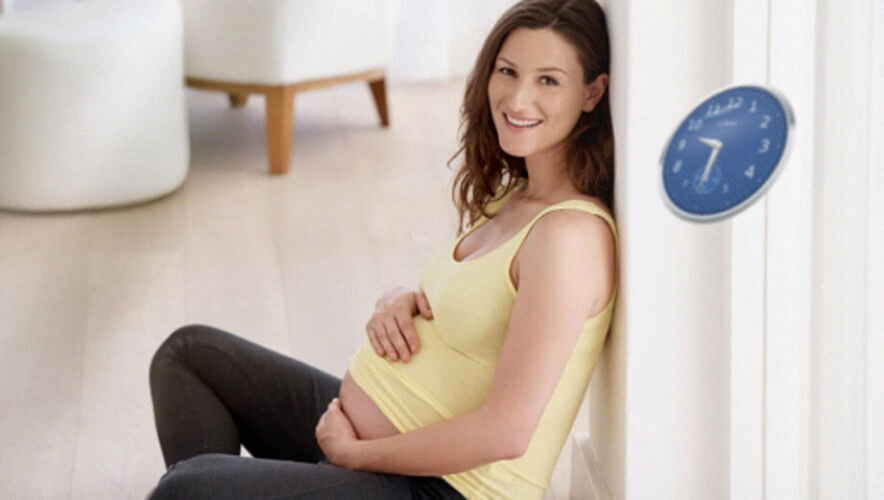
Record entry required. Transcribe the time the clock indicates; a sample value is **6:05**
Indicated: **9:31**
